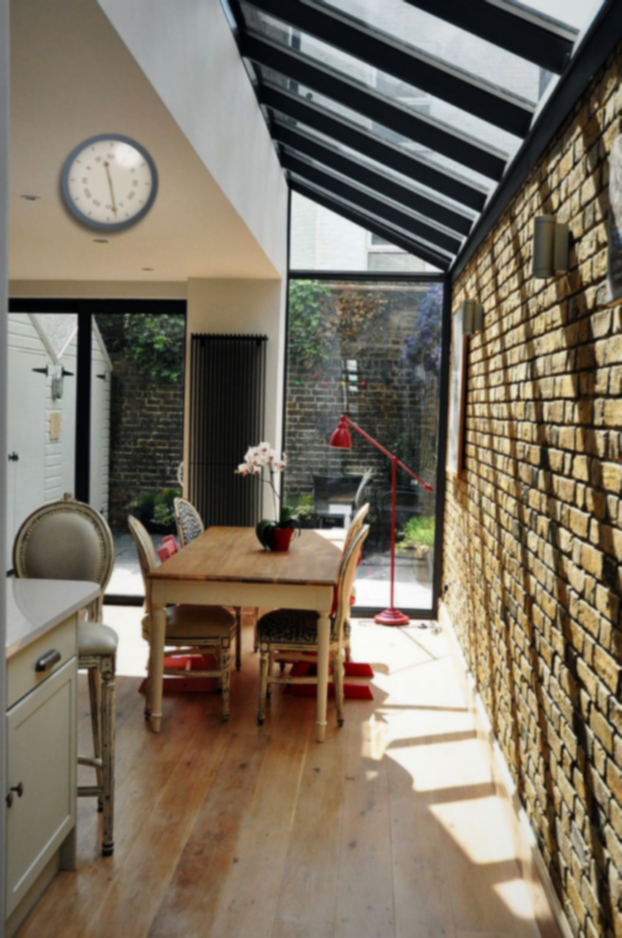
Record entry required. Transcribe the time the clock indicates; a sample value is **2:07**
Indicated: **11:28**
